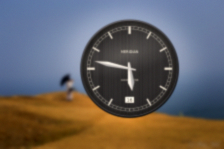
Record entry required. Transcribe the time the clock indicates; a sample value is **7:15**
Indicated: **5:47**
